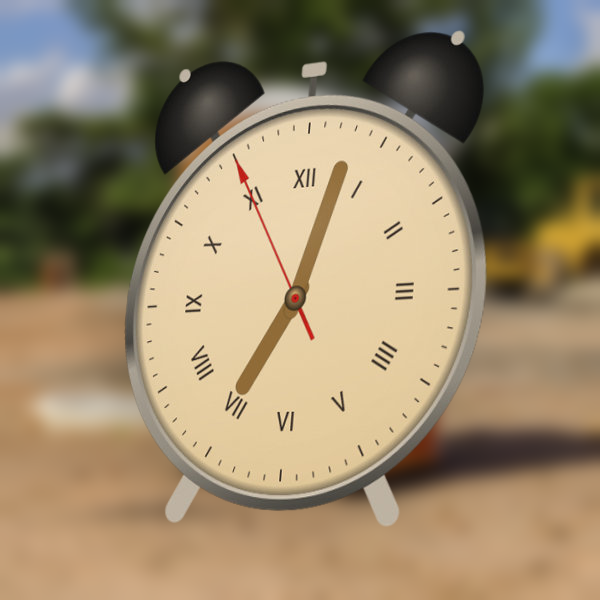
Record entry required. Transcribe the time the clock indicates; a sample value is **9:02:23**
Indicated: **7:02:55**
